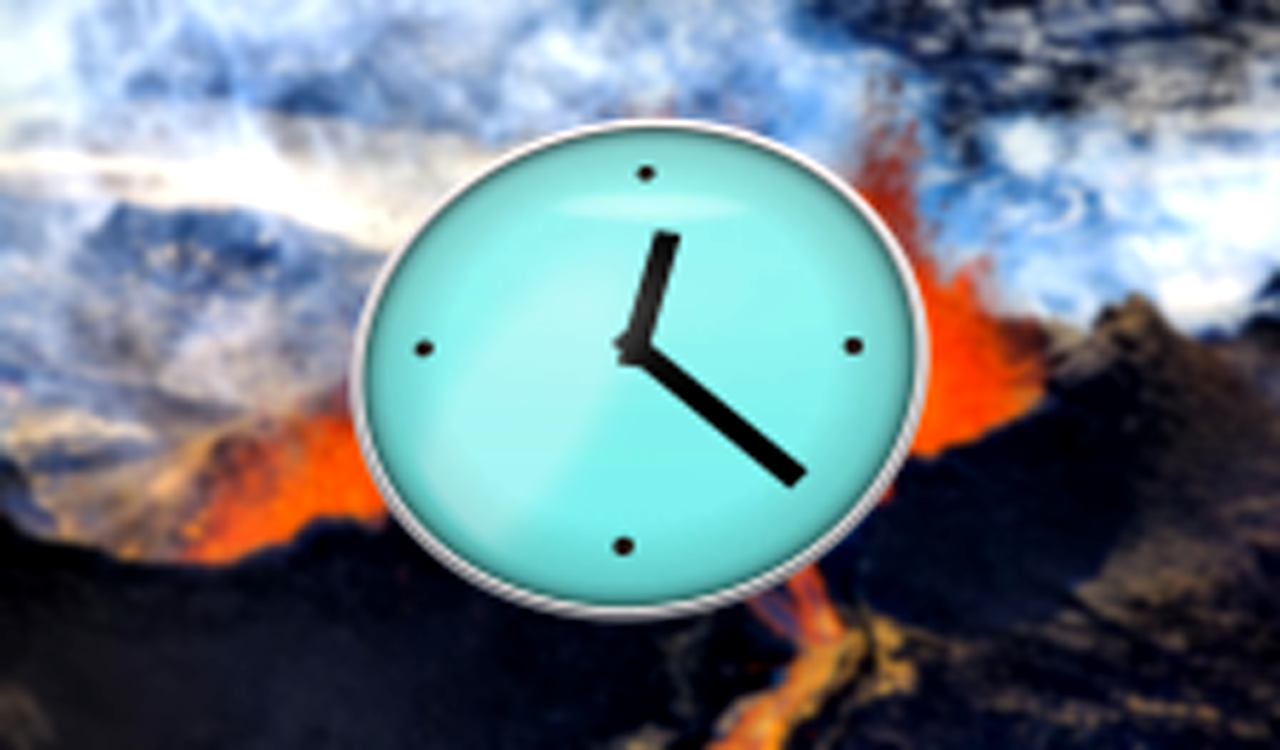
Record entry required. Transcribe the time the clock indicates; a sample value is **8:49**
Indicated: **12:22**
